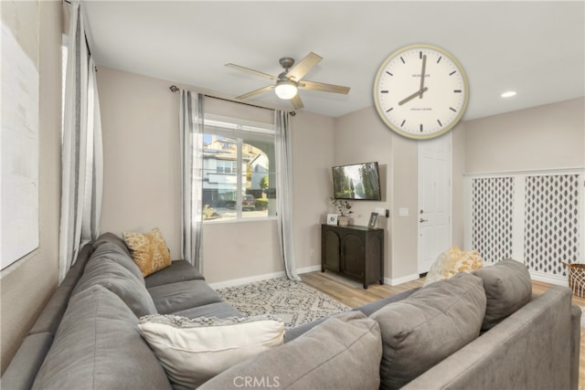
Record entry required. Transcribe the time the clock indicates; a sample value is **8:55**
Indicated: **8:01**
